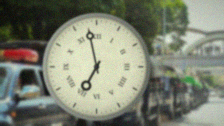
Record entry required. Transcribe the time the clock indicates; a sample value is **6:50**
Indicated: **6:58**
